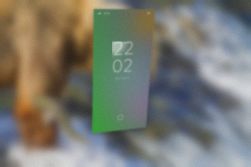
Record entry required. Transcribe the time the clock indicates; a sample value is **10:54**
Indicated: **22:02**
